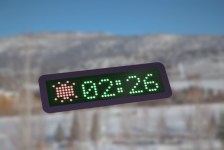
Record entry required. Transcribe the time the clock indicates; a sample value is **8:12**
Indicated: **2:26**
